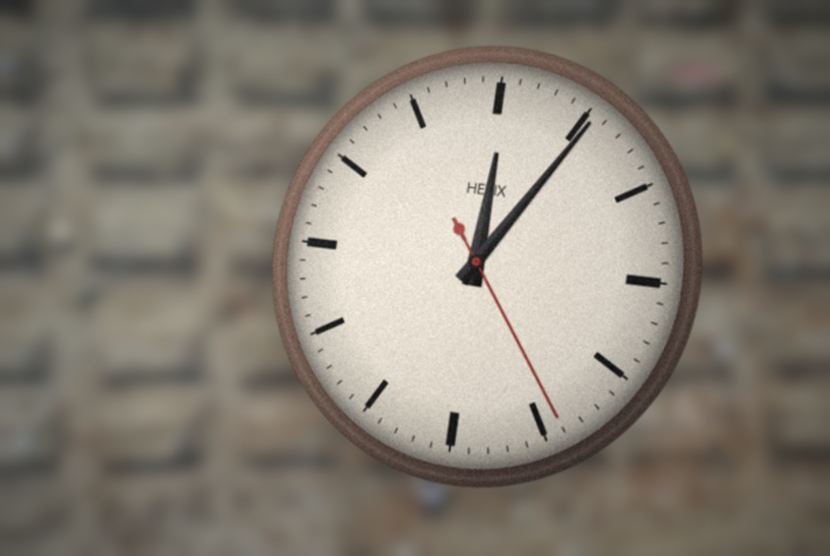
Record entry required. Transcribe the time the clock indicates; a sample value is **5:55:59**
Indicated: **12:05:24**
